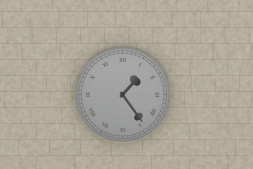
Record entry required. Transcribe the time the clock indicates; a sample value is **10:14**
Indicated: **1:24**
